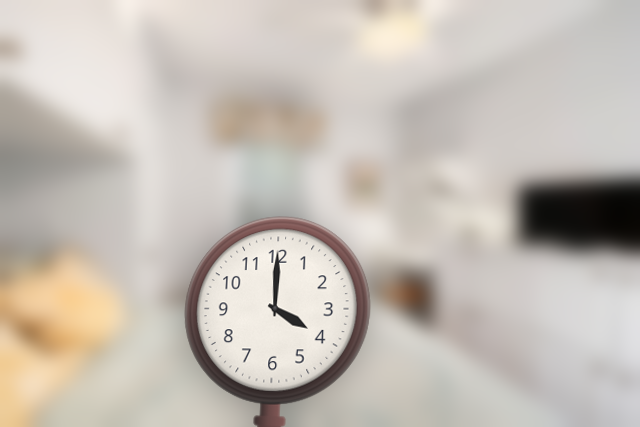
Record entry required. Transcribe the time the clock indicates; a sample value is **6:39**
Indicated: **4:00**
